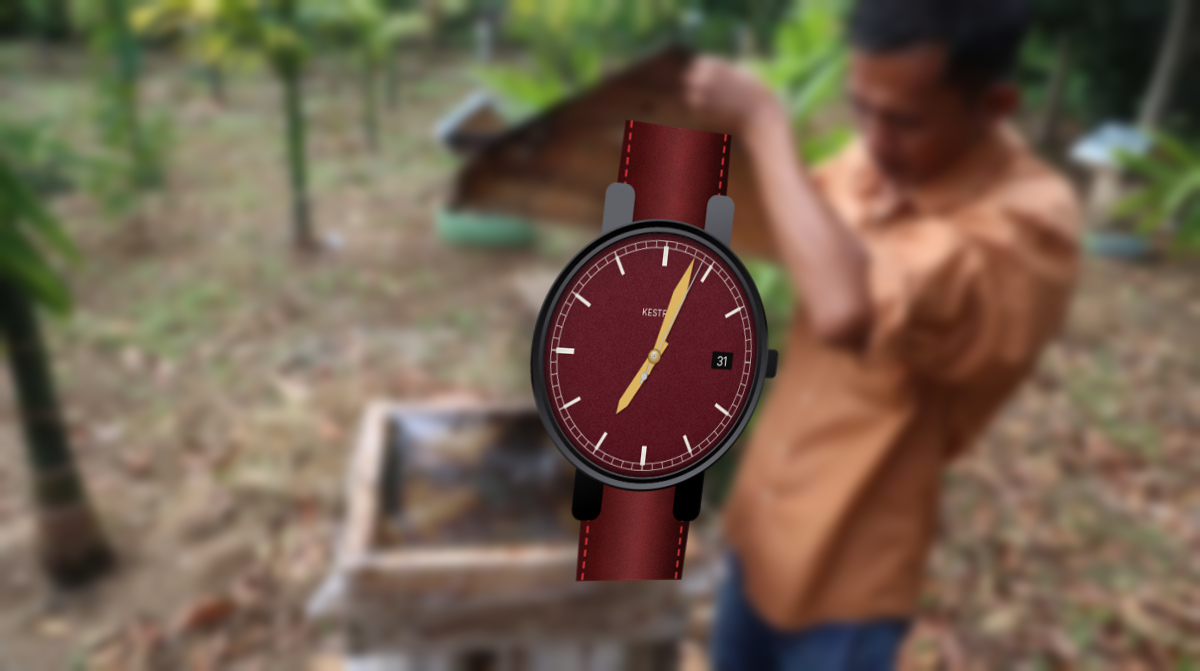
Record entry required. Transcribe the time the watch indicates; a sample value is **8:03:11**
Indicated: **7:03:04**
